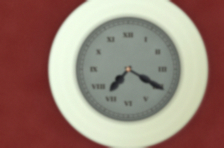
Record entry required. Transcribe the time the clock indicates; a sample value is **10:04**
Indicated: **7:20**
